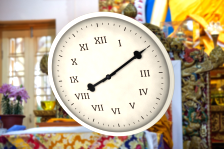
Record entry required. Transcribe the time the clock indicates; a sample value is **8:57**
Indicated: **8:10**
